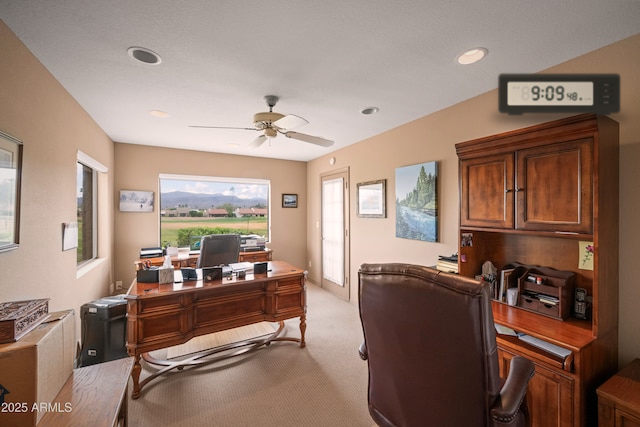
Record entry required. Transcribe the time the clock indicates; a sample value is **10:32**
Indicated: **9:09**
